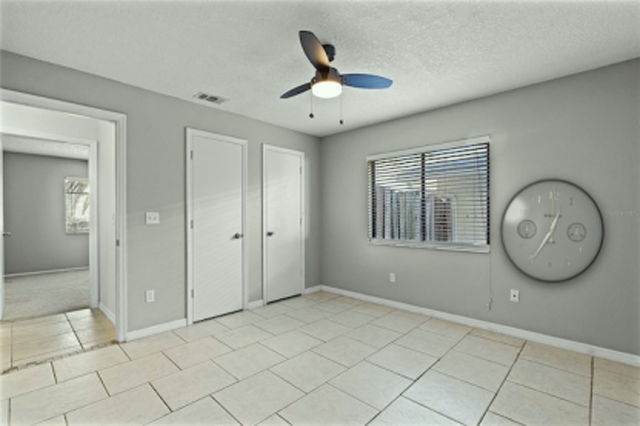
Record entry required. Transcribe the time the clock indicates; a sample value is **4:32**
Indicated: **12:35**
